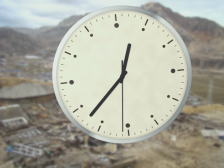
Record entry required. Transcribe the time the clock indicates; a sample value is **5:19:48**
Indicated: **12:37:31**
